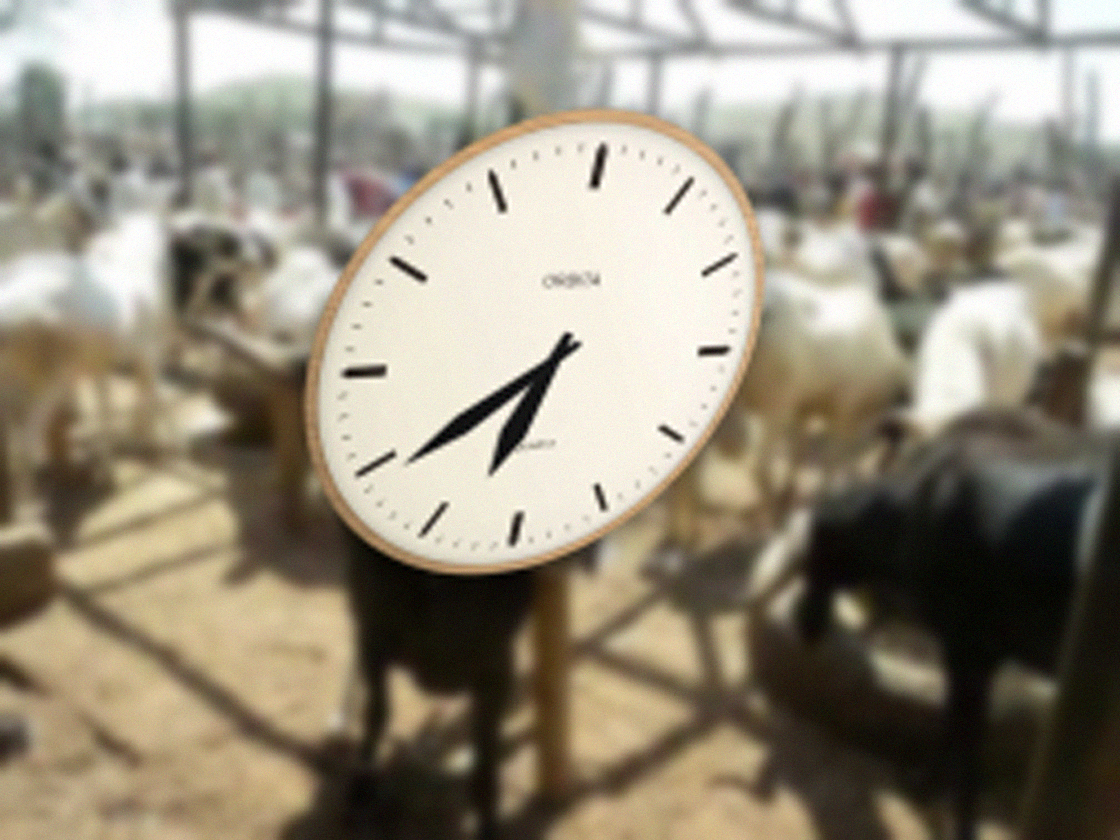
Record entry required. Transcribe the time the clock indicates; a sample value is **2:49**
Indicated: **6:39**
